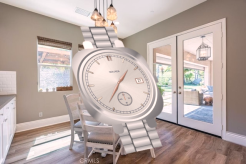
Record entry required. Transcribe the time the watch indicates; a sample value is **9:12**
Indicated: **1:37**
